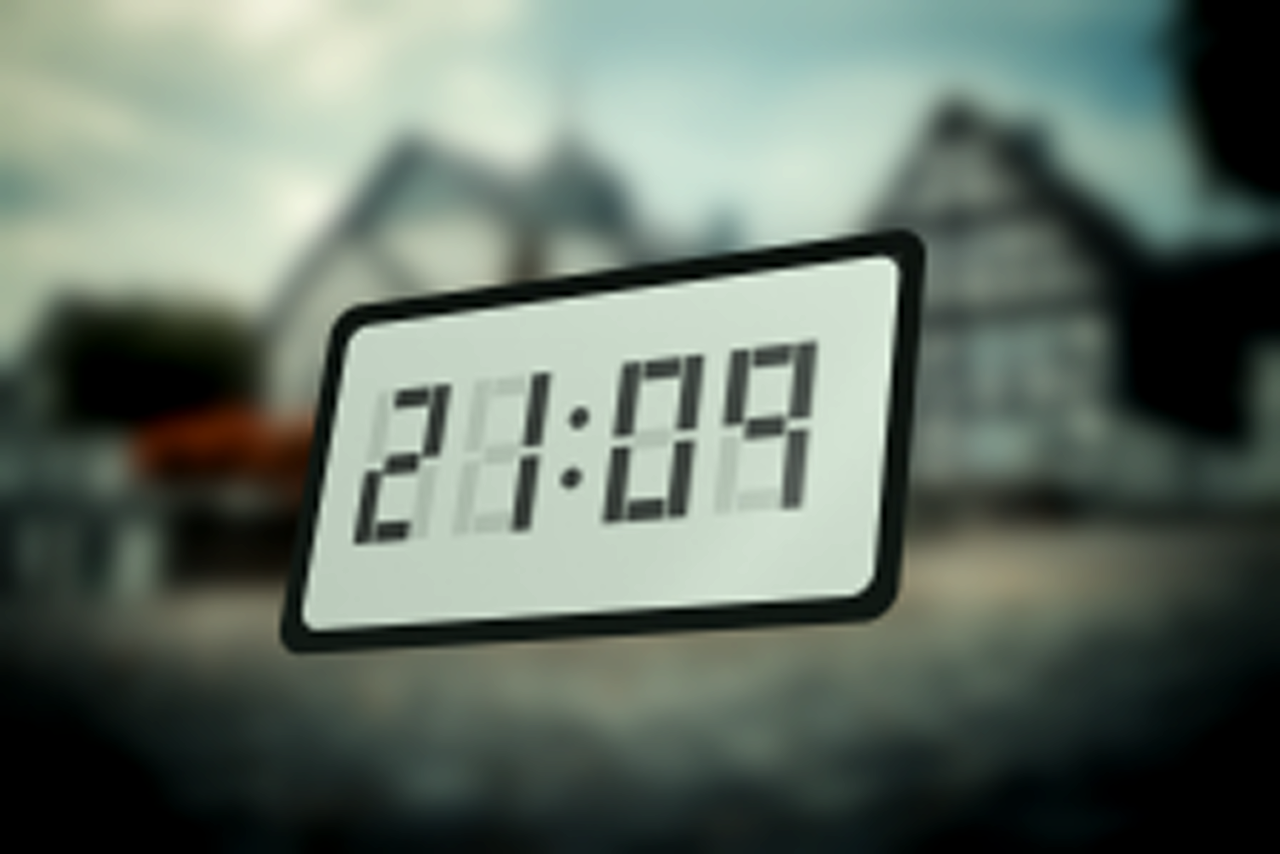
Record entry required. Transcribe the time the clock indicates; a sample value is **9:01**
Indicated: **21:09**
